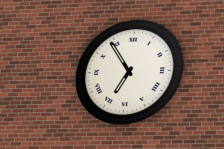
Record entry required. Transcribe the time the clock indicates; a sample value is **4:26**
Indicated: **6:54**
